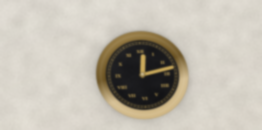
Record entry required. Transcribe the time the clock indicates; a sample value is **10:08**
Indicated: **12:13**
